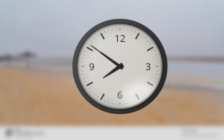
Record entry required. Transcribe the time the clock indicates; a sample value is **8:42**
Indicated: **7:51**
